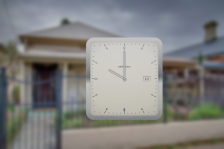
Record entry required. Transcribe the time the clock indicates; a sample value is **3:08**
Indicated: **10:00**
